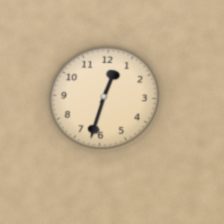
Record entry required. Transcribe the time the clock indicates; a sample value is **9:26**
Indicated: **12:32**
